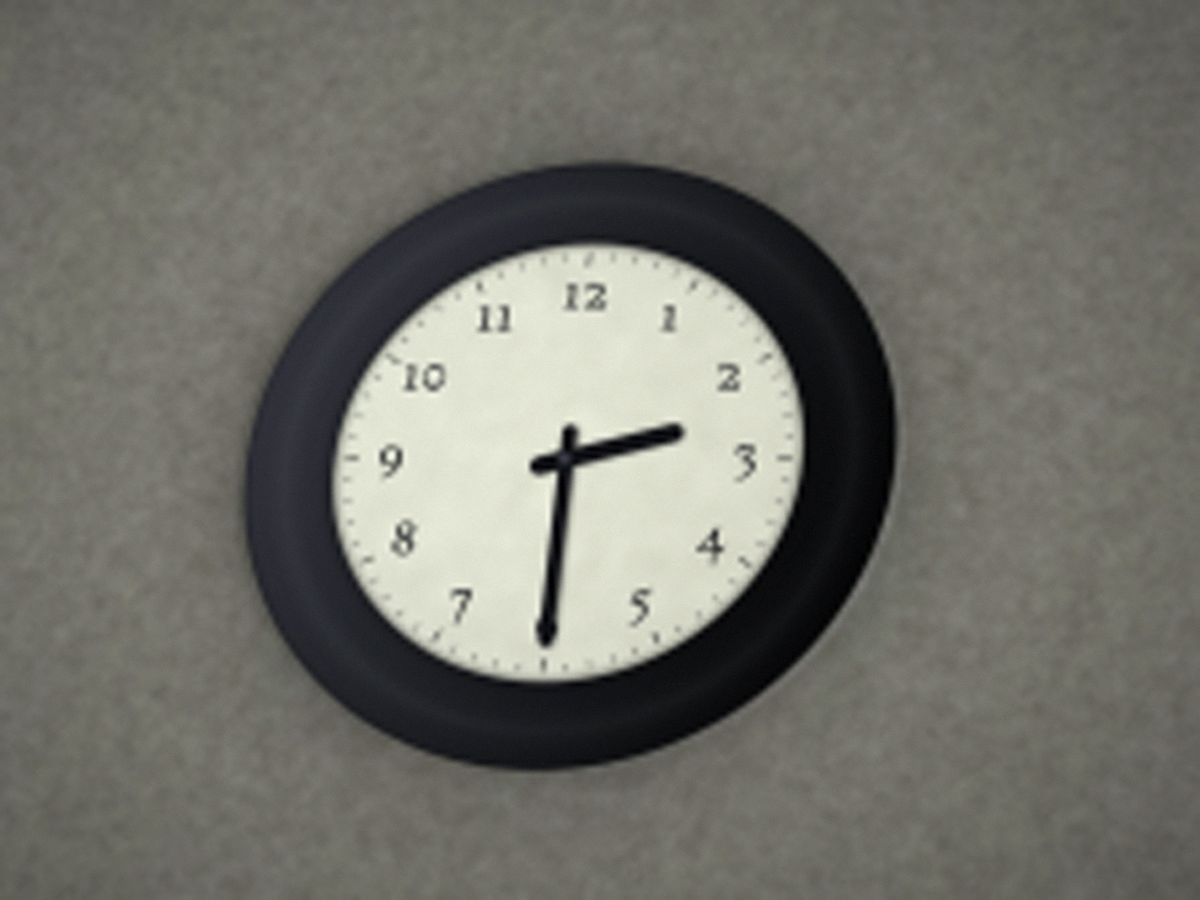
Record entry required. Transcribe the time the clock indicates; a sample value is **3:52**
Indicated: **2:30**
